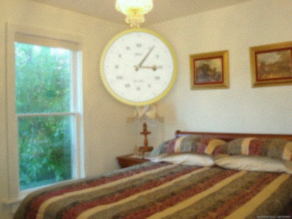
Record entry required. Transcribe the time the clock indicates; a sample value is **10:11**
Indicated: **3:06**
